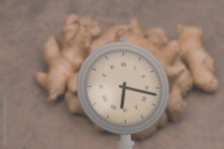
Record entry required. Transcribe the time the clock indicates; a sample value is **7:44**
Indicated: **6:17**
